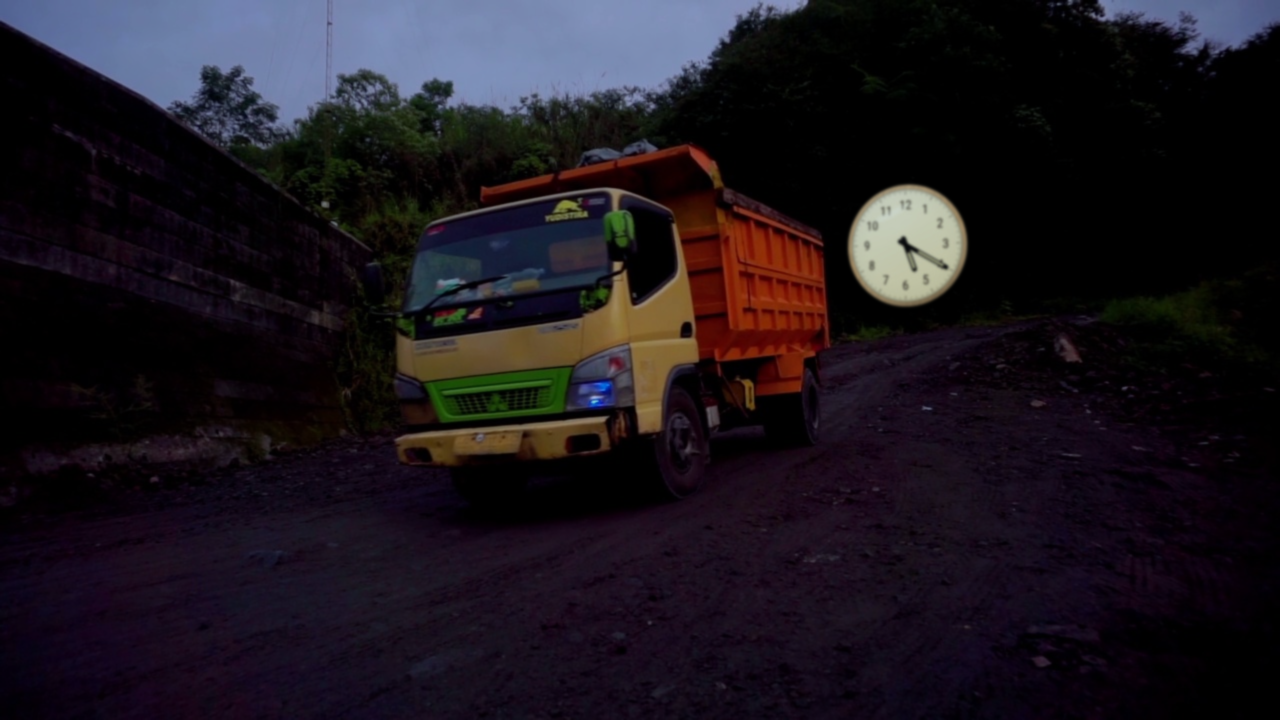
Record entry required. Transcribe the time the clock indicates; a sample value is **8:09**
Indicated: **5:20**
